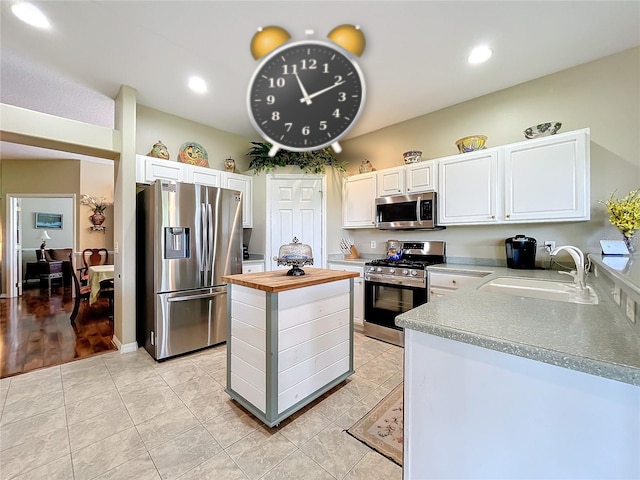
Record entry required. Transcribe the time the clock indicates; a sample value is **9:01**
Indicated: **11:11**
